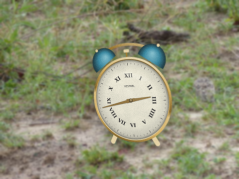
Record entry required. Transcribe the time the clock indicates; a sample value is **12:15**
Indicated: **2:43**
